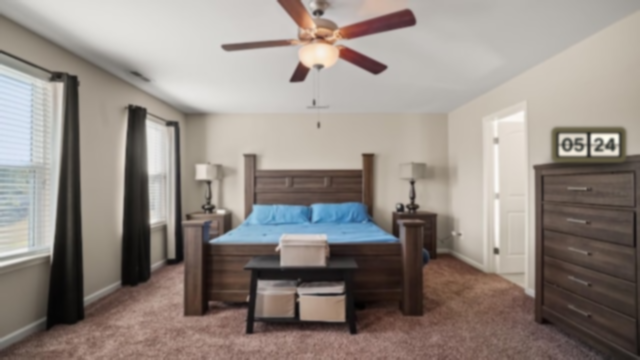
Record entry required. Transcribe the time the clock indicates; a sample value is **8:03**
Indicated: **5:24**
